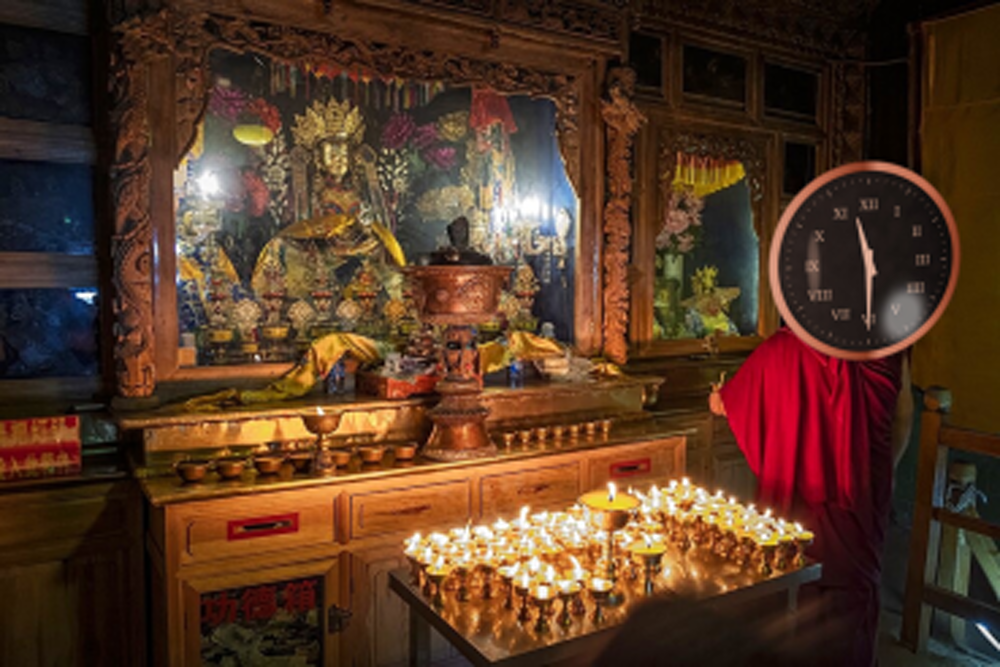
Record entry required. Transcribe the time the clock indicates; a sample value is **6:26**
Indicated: **11:30**
